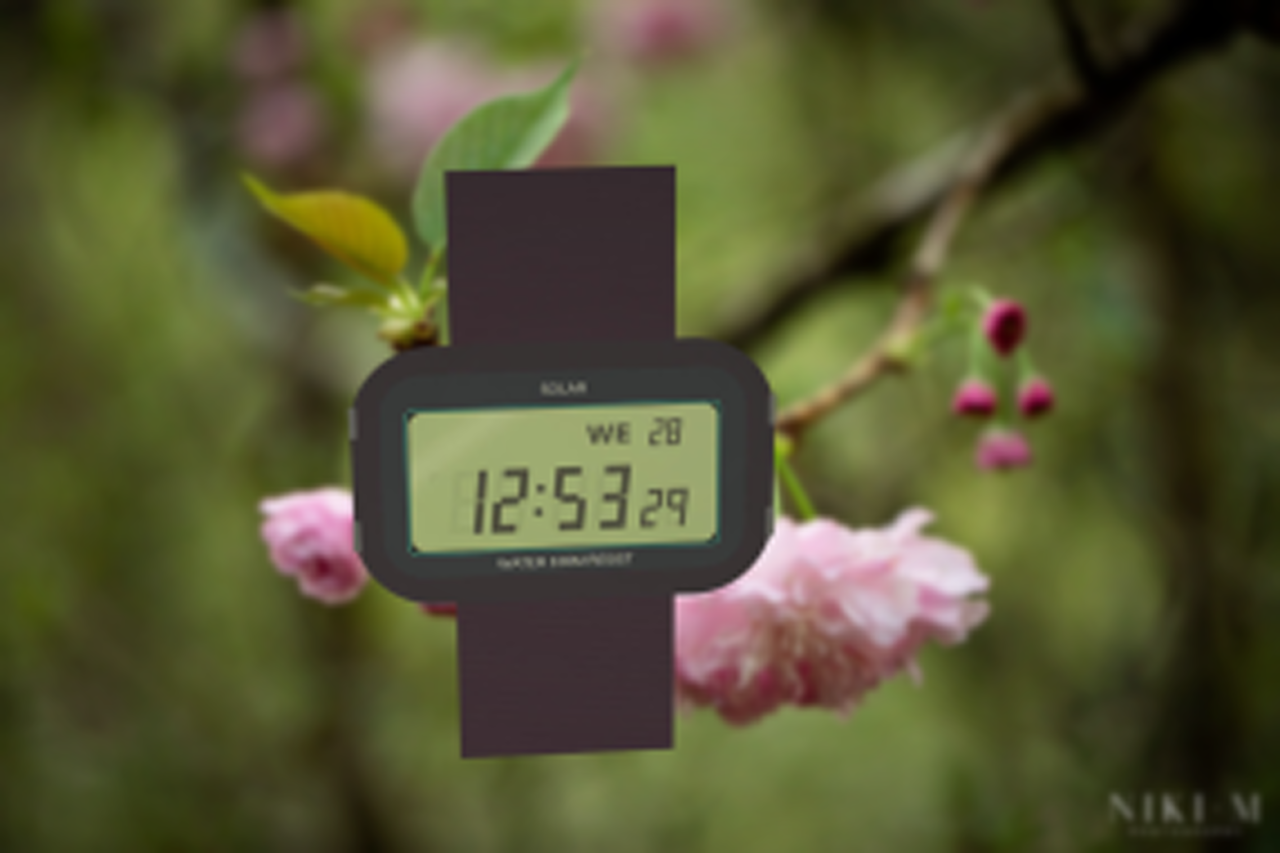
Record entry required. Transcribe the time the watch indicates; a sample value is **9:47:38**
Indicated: **12:53:29**
